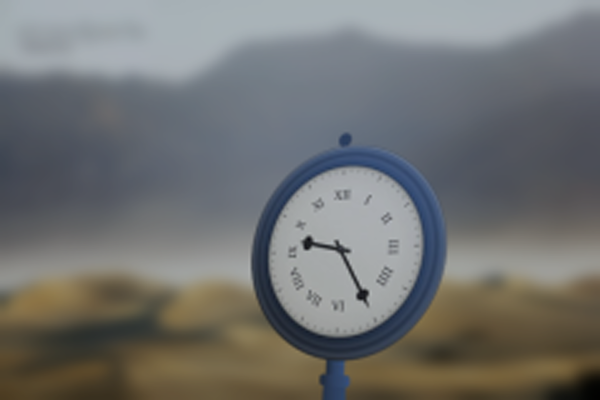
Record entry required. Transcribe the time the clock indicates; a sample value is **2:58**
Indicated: **9:25**
